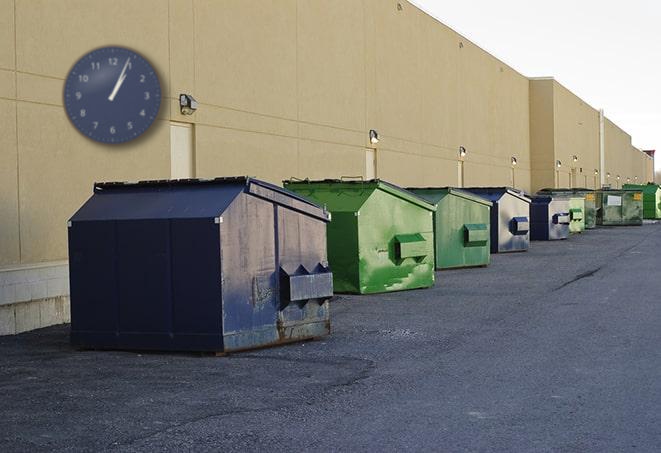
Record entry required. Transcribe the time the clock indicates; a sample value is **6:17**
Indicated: **1:04**
